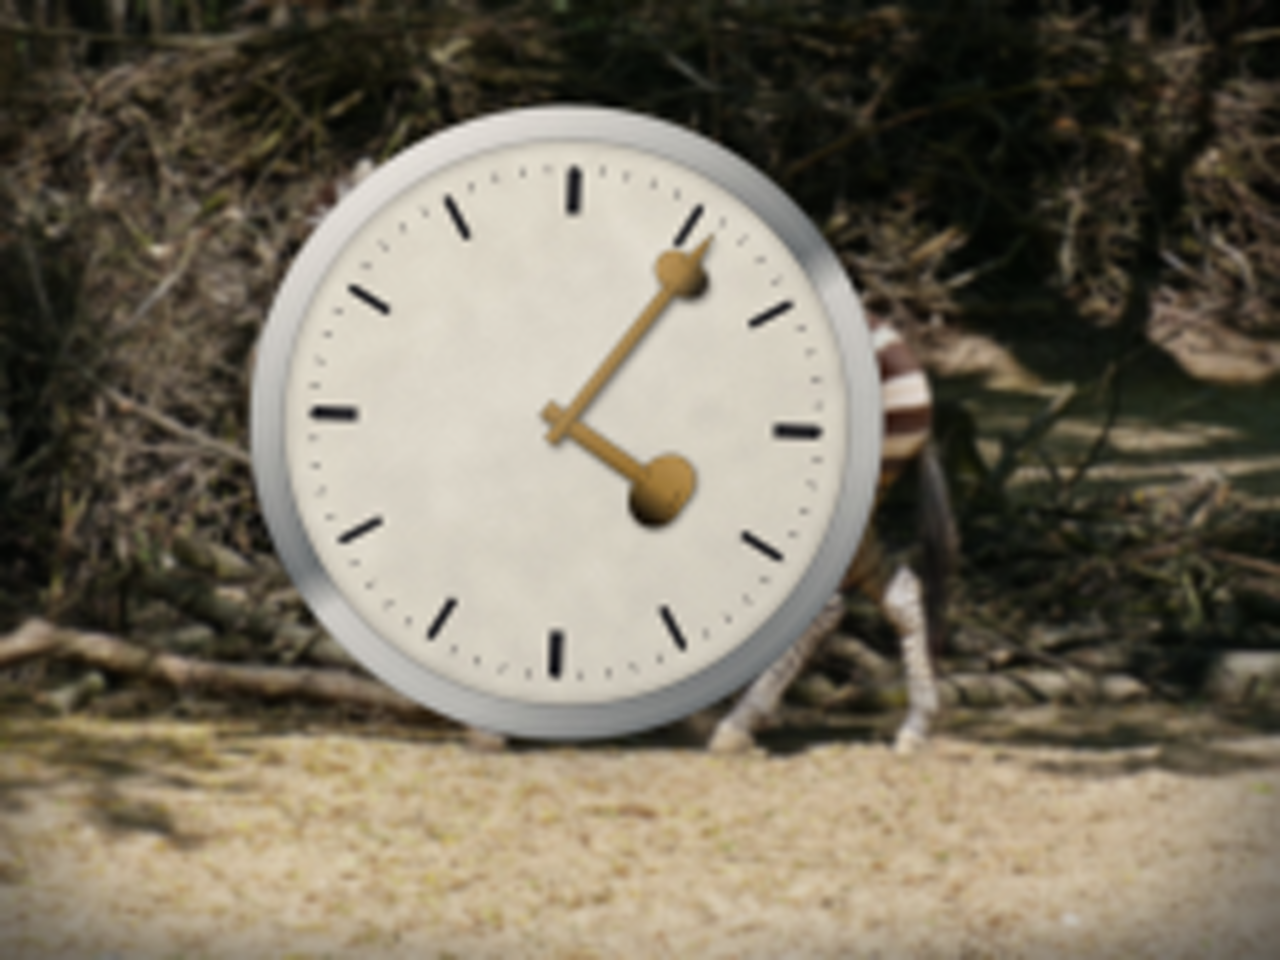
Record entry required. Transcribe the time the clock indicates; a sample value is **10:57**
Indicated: **4:06**
